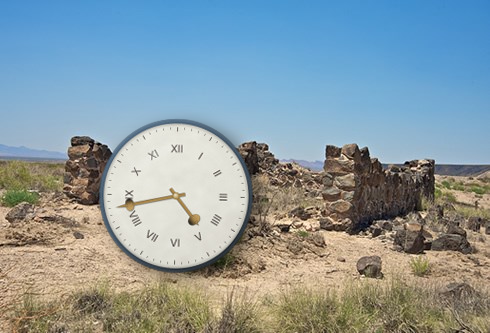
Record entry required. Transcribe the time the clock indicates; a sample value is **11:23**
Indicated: **4:43**
